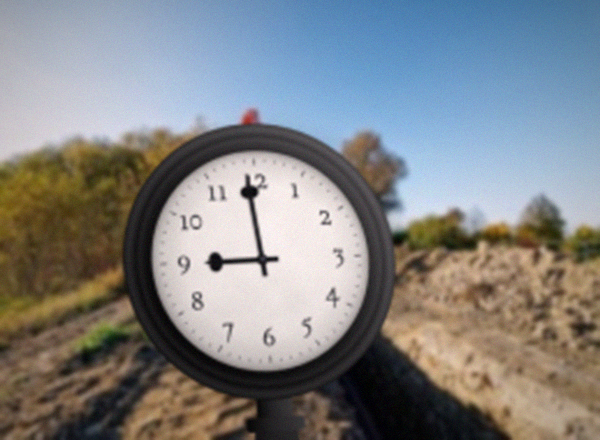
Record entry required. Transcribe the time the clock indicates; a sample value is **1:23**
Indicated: **8:59**
